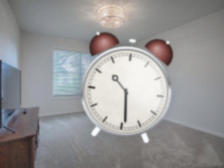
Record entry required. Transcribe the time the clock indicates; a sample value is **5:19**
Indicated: **10:29**
